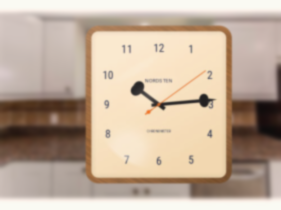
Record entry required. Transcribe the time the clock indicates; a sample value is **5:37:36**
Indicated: **10:14:09**
